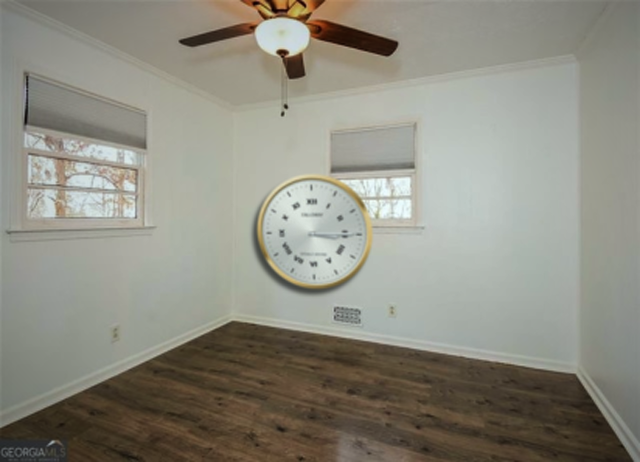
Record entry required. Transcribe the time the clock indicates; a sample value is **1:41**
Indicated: **3:15**
